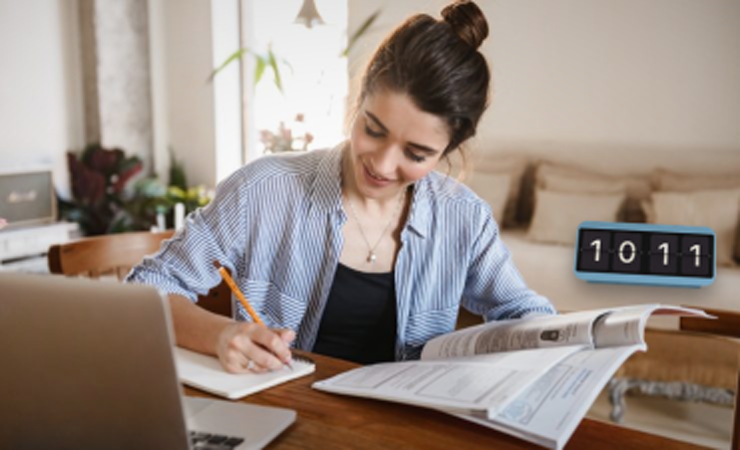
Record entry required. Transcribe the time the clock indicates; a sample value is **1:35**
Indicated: **10:11**
